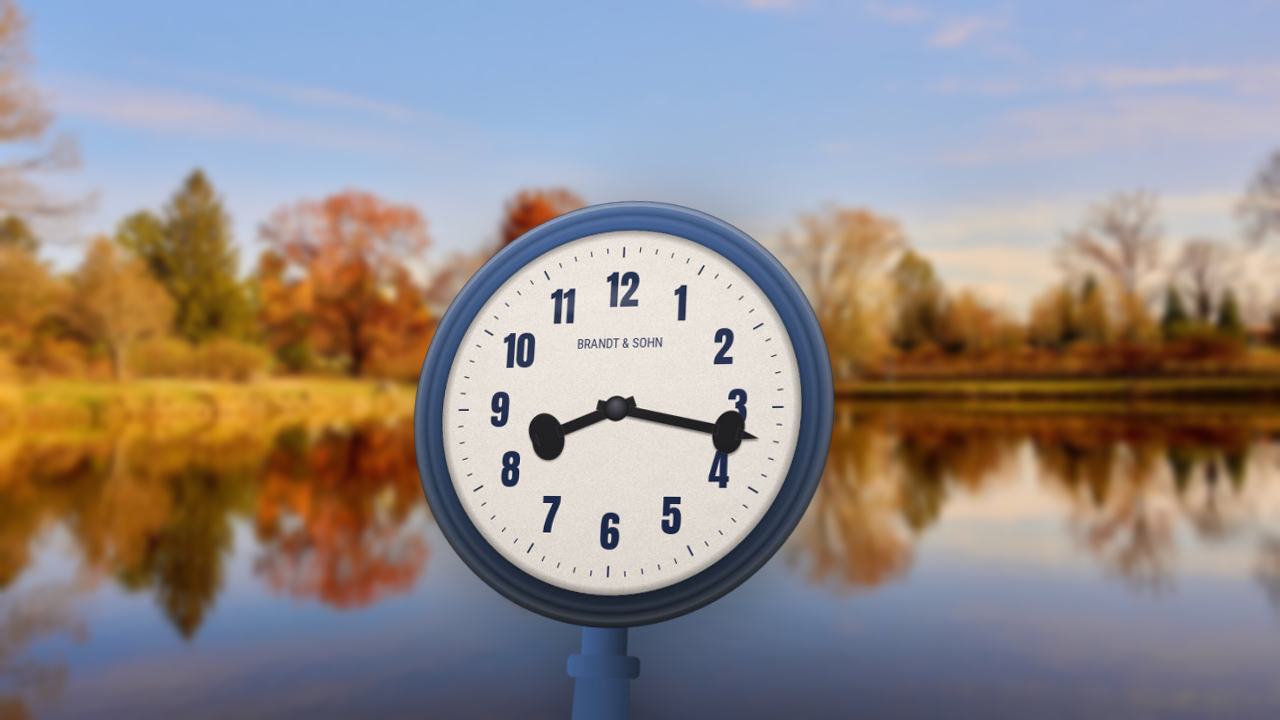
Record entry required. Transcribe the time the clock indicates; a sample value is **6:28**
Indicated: **8:17**
